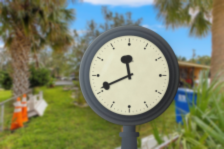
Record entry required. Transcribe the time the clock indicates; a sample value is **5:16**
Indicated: **11:41**
